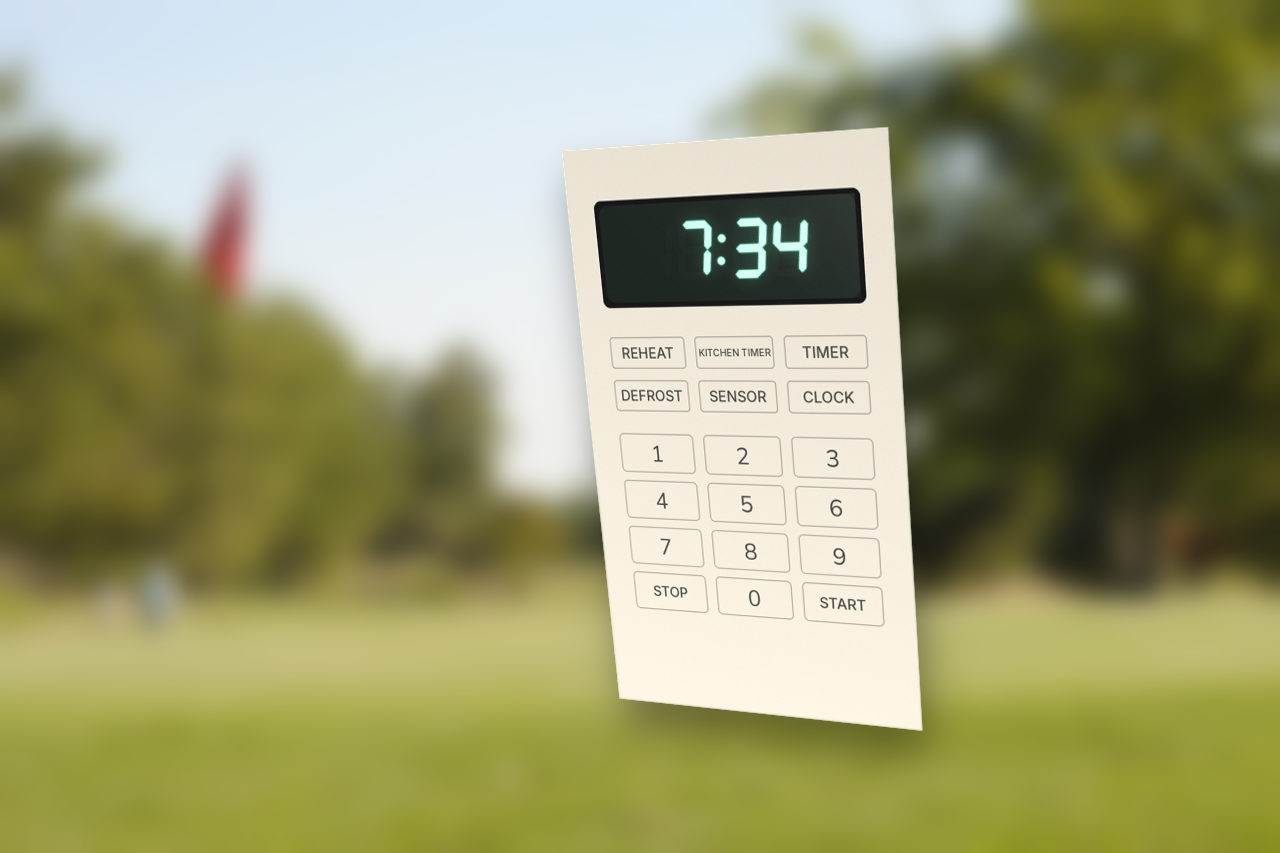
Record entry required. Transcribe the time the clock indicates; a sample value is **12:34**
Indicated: **7:34**
